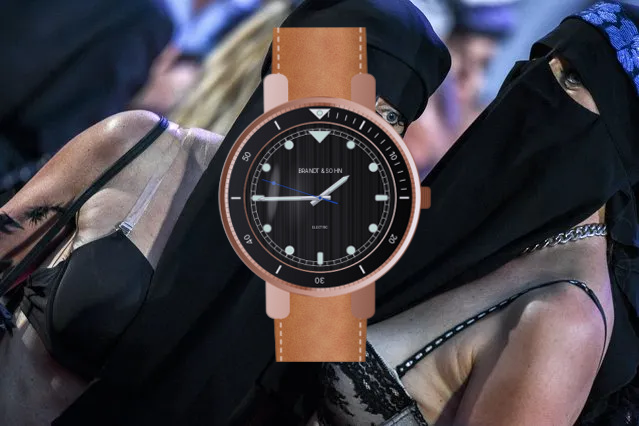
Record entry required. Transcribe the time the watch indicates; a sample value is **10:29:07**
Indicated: **1:44:48**
